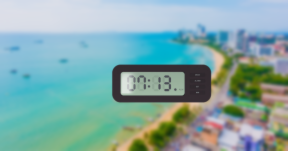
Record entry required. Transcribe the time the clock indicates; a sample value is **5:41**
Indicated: **7:13**
